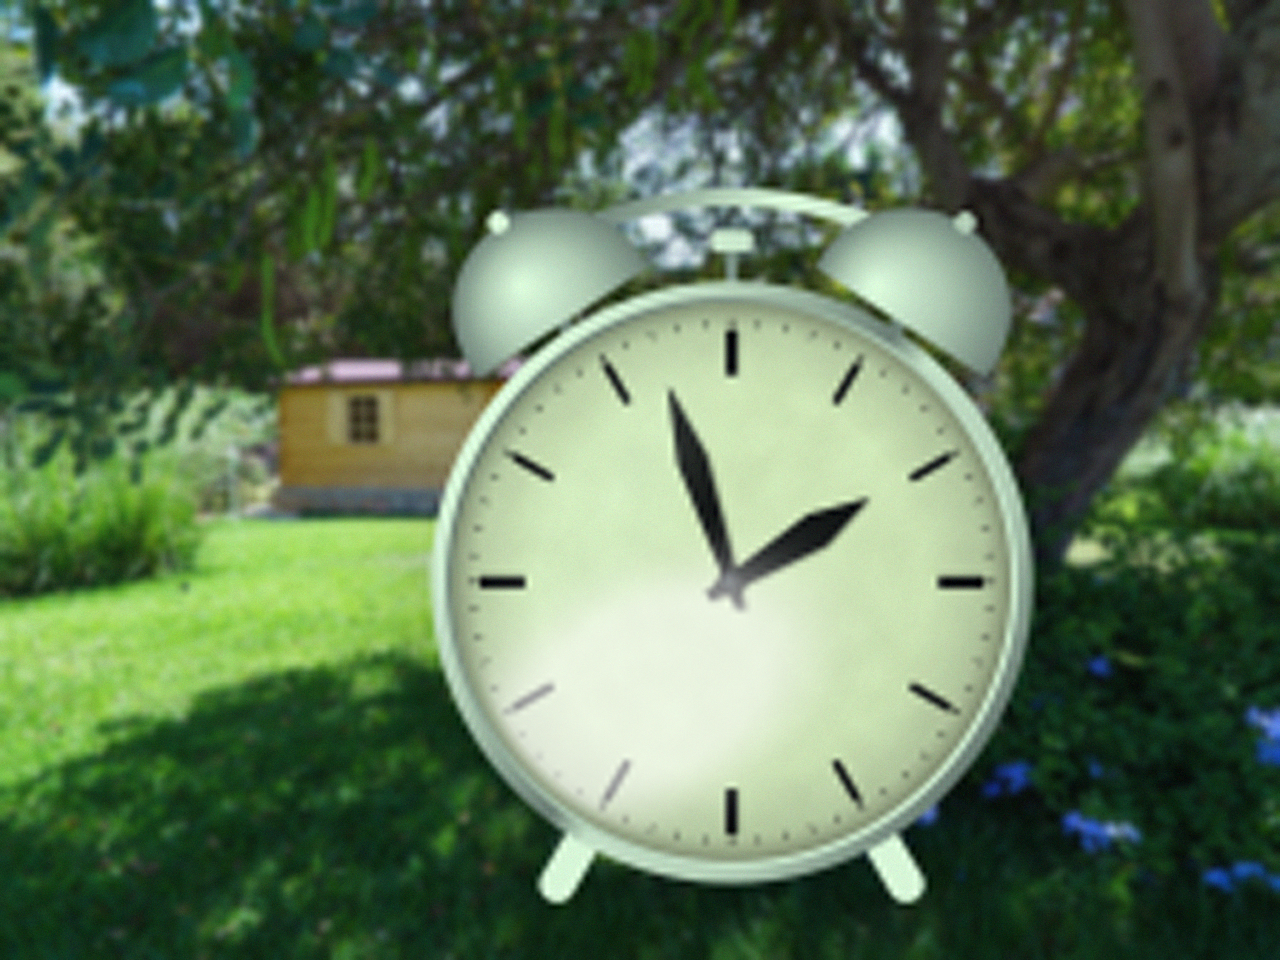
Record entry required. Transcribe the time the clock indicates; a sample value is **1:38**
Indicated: **1:57**
